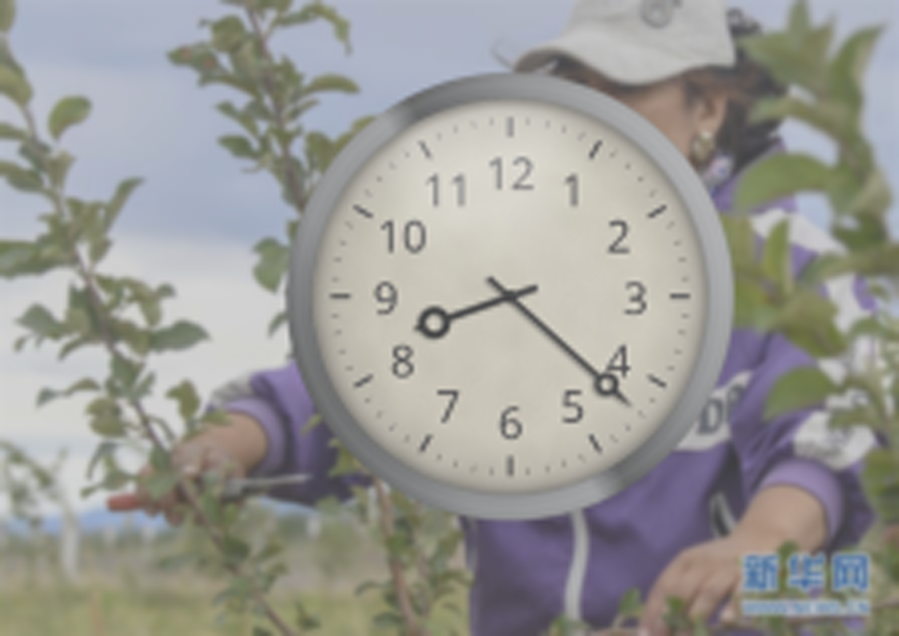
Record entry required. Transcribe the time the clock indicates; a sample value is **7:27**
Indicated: **8:22**
